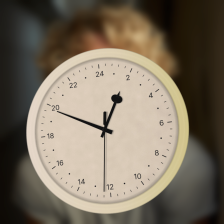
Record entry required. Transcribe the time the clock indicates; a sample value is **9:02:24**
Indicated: **1:49:31**
